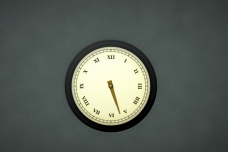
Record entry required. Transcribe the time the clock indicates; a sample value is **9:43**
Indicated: **5:27**
